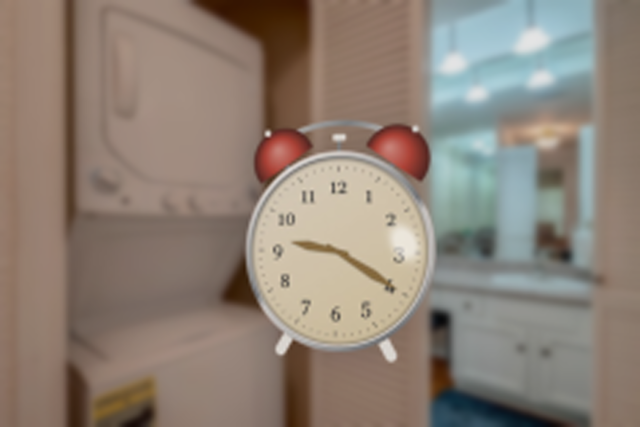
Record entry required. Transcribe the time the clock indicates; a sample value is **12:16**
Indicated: **9:20**
